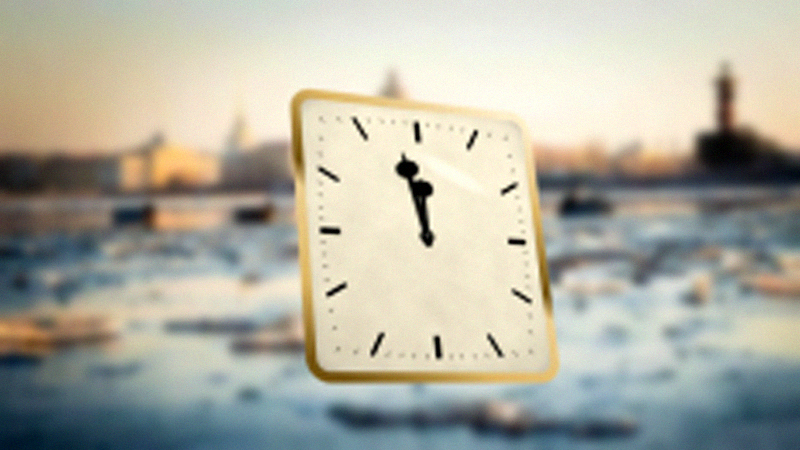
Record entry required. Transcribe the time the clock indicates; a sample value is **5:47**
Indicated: **11:58**
